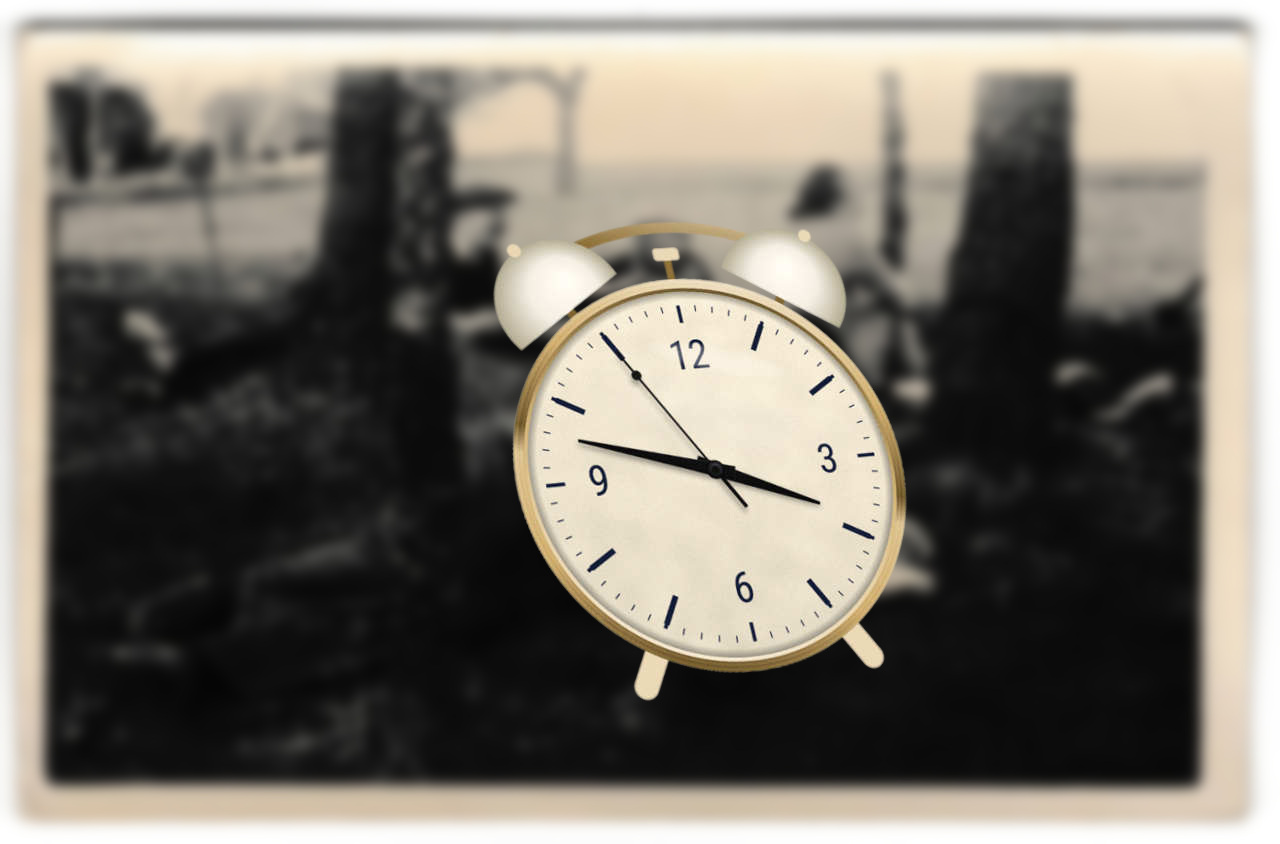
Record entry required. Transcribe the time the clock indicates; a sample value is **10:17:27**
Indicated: **3:47:55**
